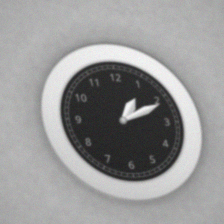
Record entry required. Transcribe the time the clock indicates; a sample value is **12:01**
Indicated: **1:11**
